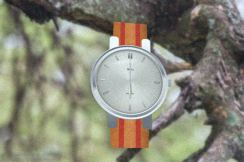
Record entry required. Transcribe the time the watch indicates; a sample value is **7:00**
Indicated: **6:00**
